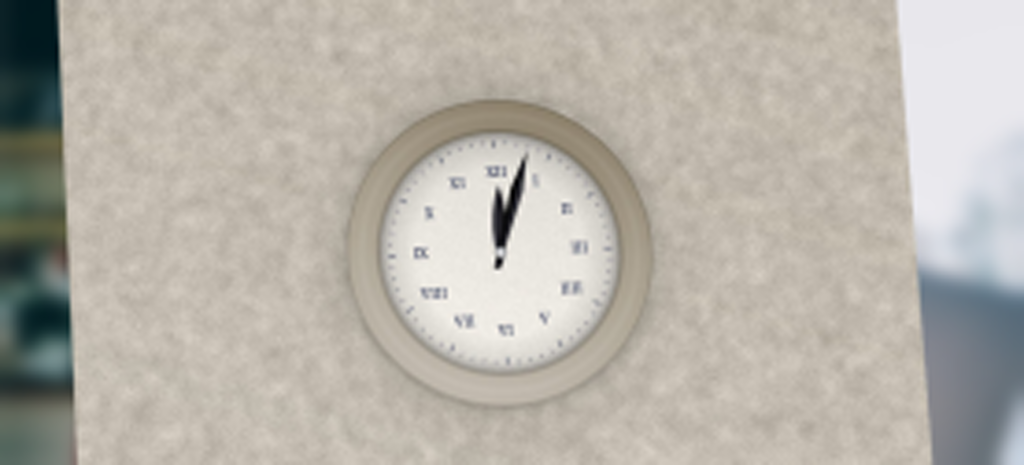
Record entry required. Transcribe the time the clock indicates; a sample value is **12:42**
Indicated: **12:03**
